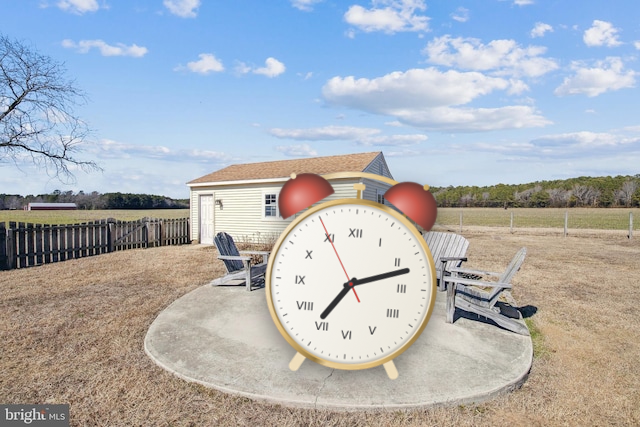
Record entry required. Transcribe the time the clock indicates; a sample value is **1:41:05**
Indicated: **7:11:55**
